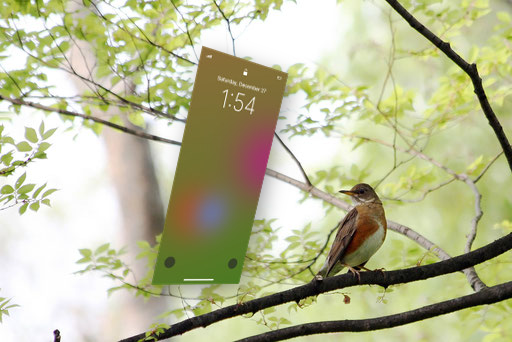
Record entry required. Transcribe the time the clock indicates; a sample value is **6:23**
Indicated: **1:54**
